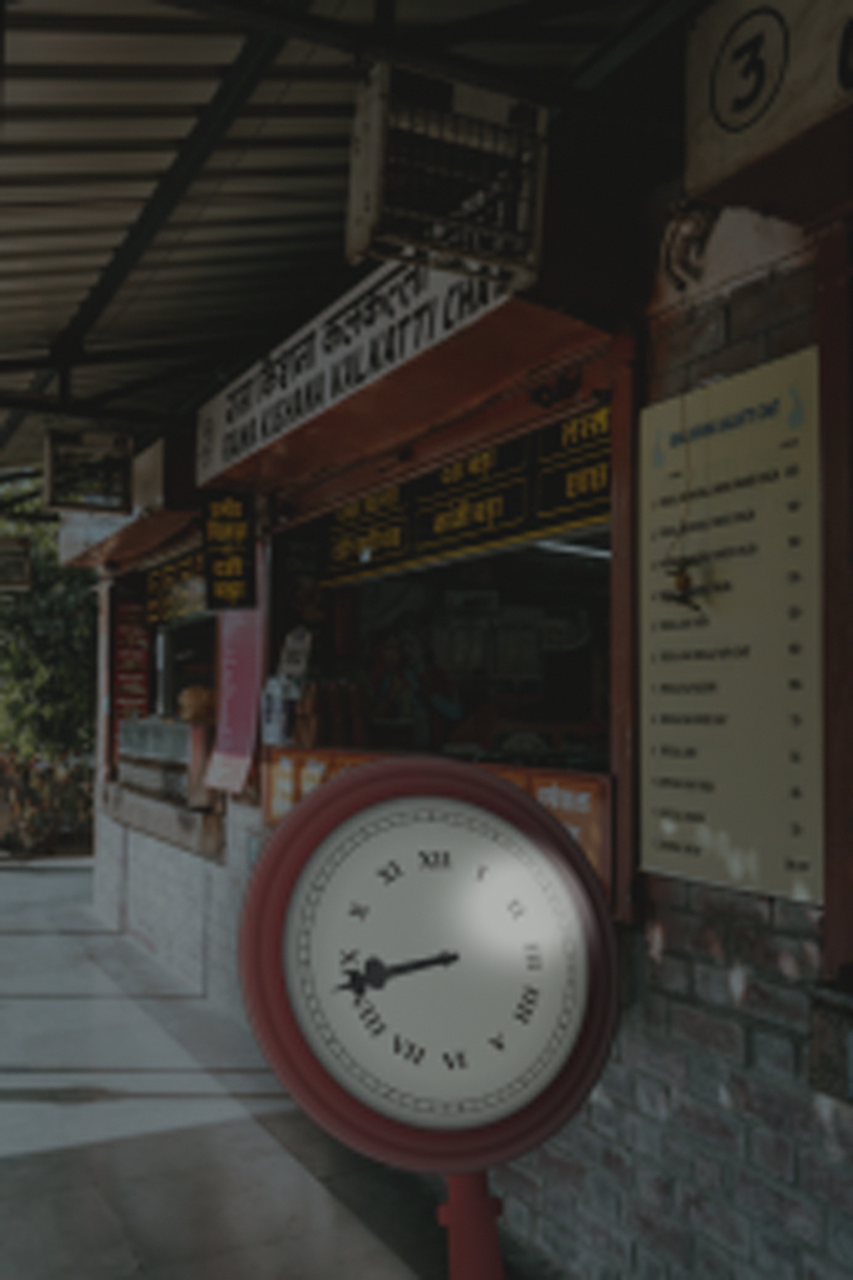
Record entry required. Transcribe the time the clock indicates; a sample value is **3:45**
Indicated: **8:43**
